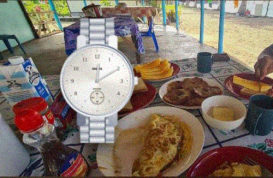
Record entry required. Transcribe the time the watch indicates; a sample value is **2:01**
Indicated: **12:10**
